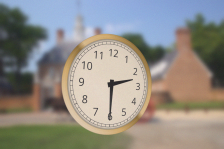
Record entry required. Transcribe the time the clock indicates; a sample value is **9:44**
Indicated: **2:30**
